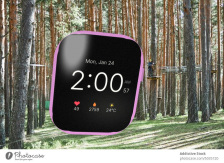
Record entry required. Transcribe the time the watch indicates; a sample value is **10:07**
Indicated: **2:00**
